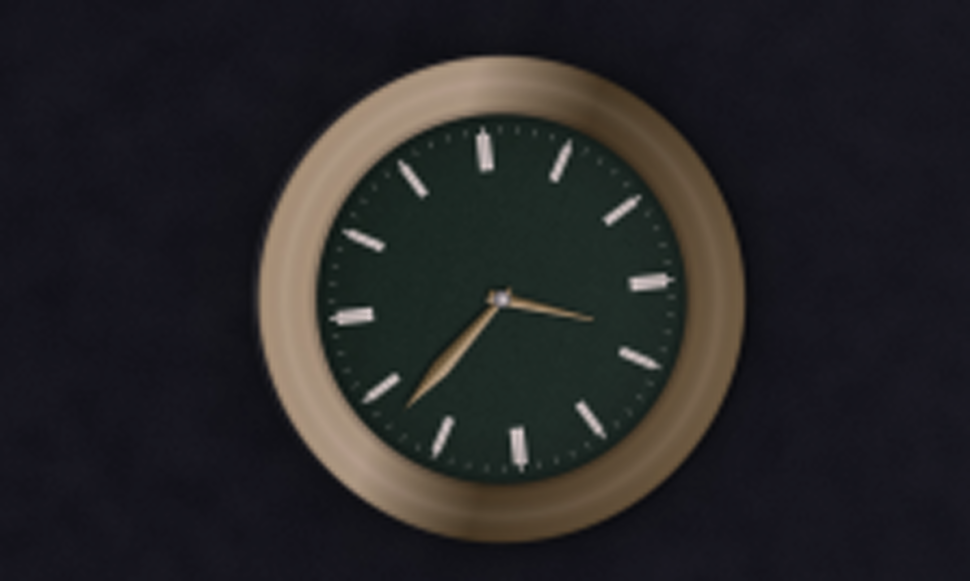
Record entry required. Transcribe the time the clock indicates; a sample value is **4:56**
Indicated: **3:38**
